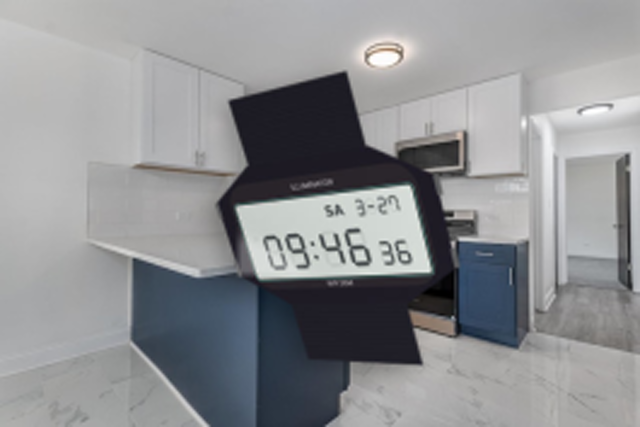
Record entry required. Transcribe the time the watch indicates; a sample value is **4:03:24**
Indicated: **9:46:36**
